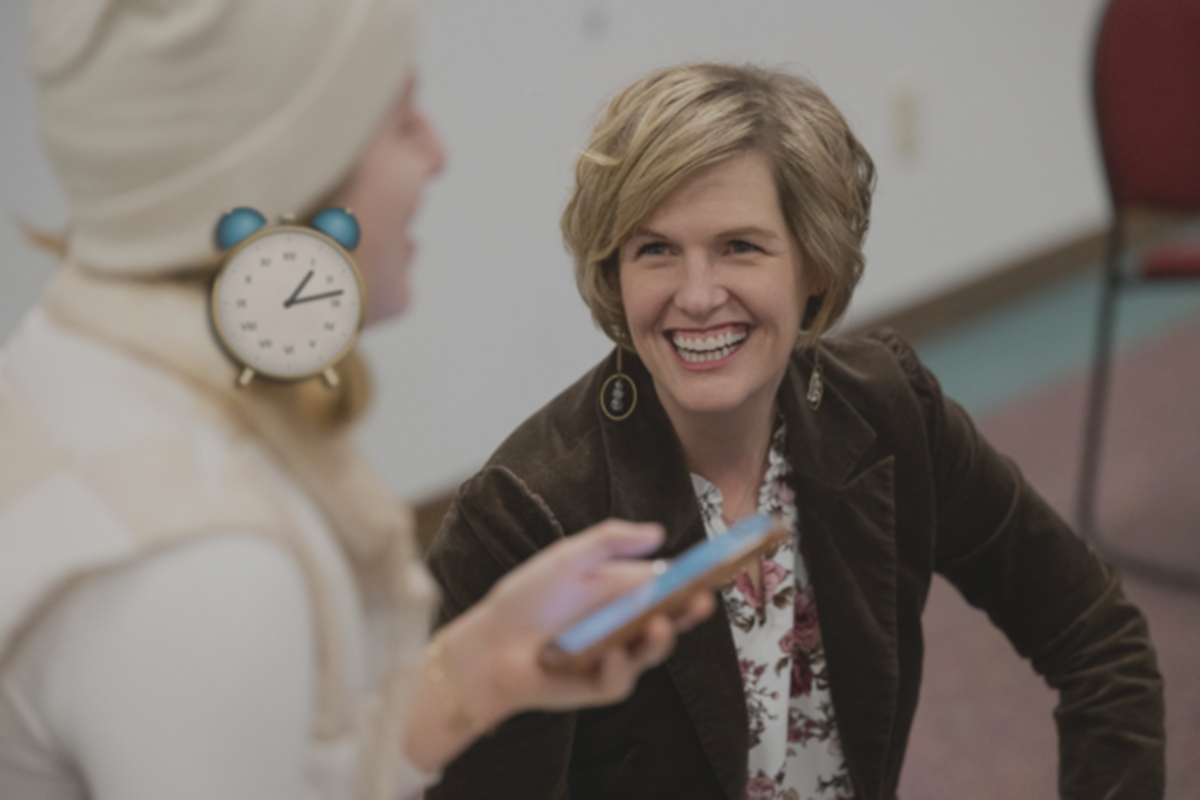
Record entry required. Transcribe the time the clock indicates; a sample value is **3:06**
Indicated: **1:13**
